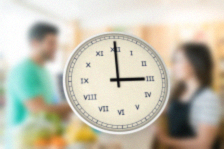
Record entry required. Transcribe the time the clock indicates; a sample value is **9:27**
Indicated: **3:00**
